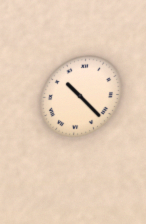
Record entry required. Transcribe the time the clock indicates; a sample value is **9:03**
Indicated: **10:22**
